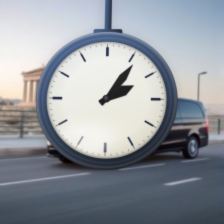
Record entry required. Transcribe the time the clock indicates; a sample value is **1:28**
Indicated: **2:06**
